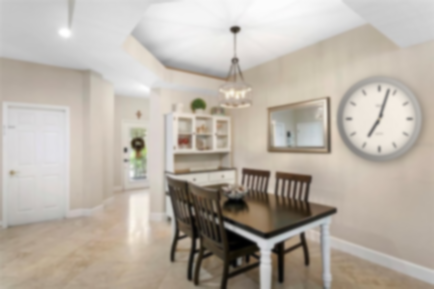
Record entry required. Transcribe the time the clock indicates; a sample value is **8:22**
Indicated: **7:03**
